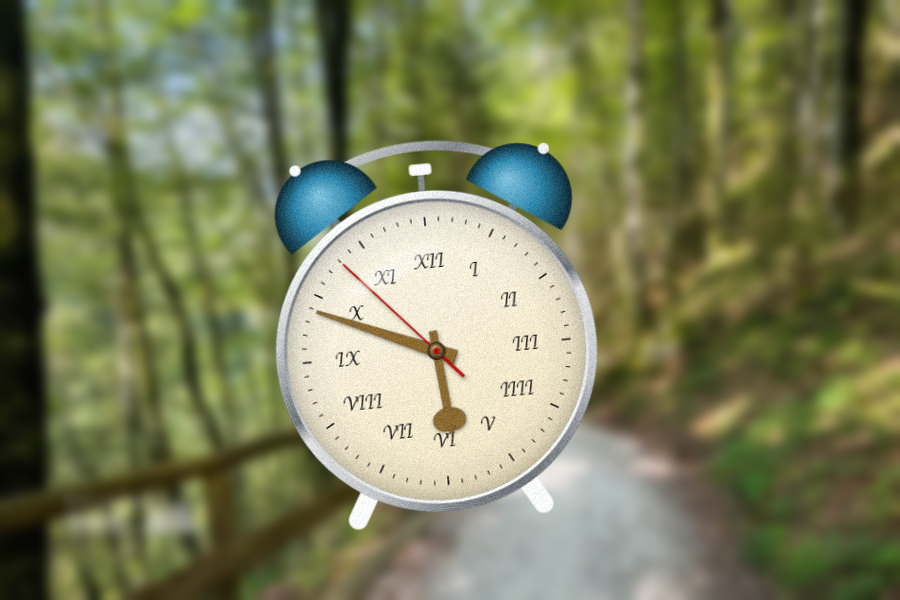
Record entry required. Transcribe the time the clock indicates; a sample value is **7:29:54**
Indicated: **5:48:53**
